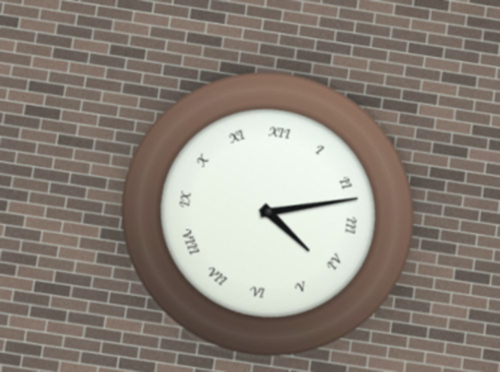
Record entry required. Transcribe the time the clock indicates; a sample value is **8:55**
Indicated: **4:12**
